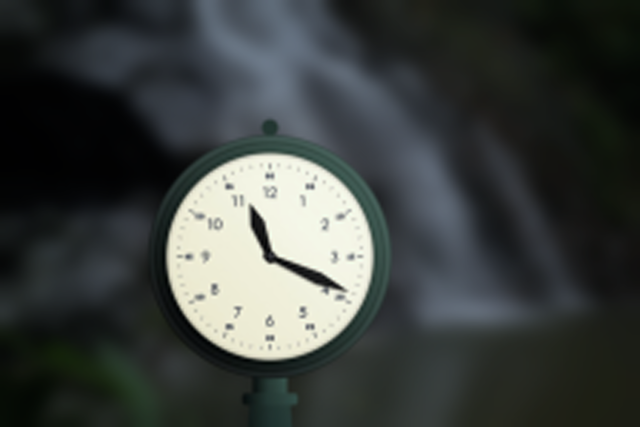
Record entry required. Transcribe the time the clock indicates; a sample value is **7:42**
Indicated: **11:19**
